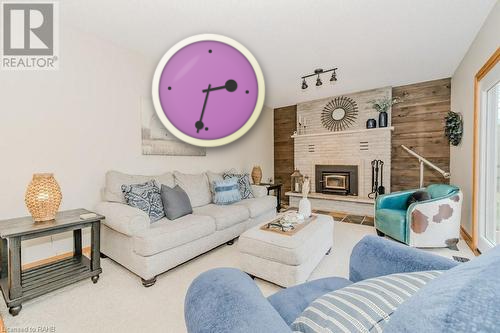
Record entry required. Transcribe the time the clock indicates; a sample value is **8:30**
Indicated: **2:32**
